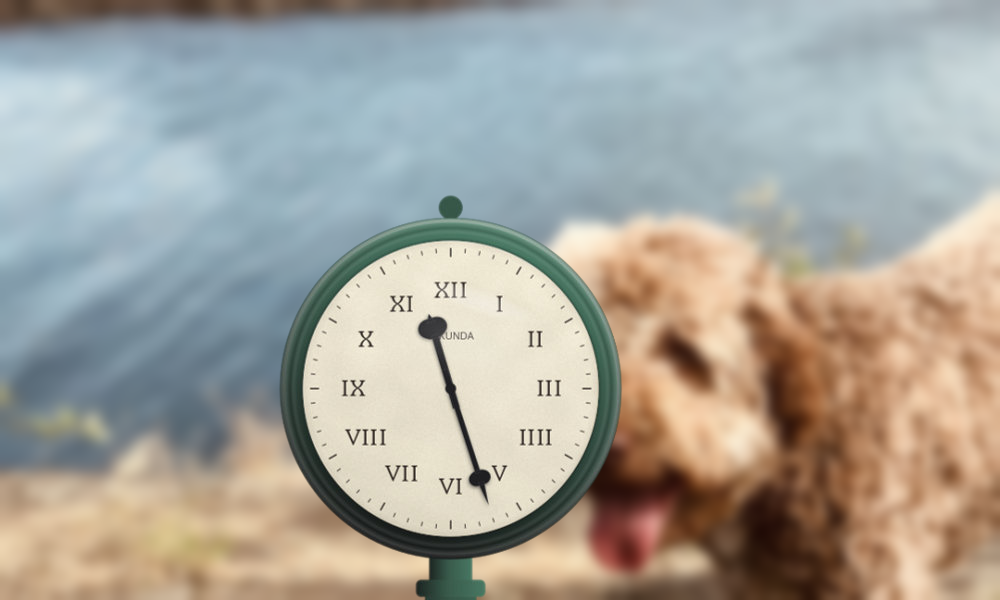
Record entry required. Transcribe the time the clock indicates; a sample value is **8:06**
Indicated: **11:27**
